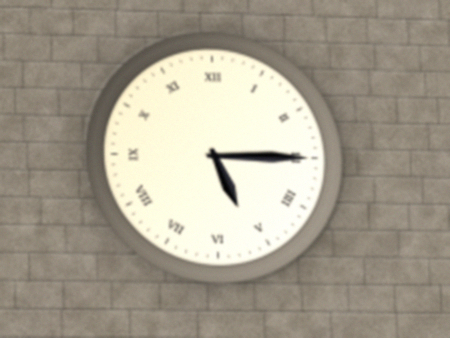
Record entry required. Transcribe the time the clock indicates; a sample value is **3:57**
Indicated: **5:15**
